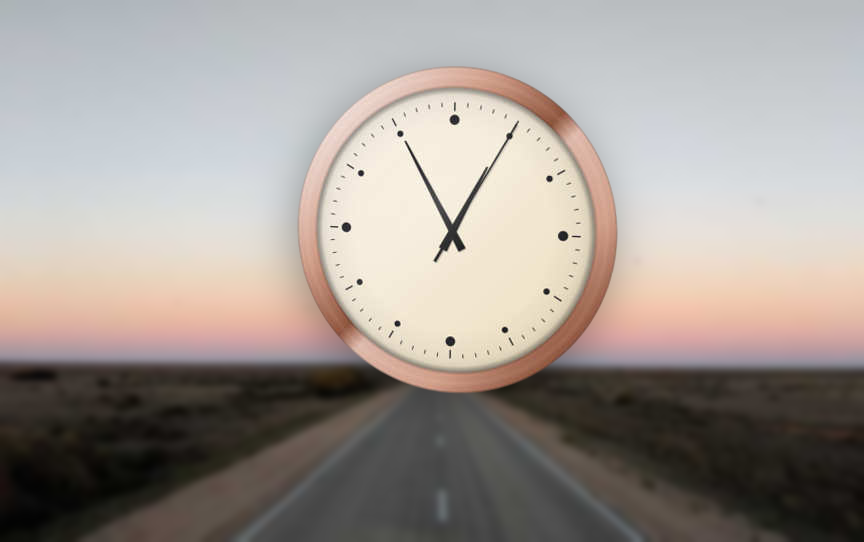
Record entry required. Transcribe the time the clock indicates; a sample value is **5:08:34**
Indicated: **12:55:05**
